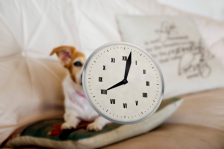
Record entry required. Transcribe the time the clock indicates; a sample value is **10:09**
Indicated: **8:02**
